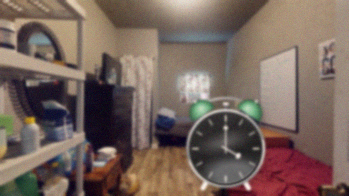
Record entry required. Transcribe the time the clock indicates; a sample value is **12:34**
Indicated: **4:00**
